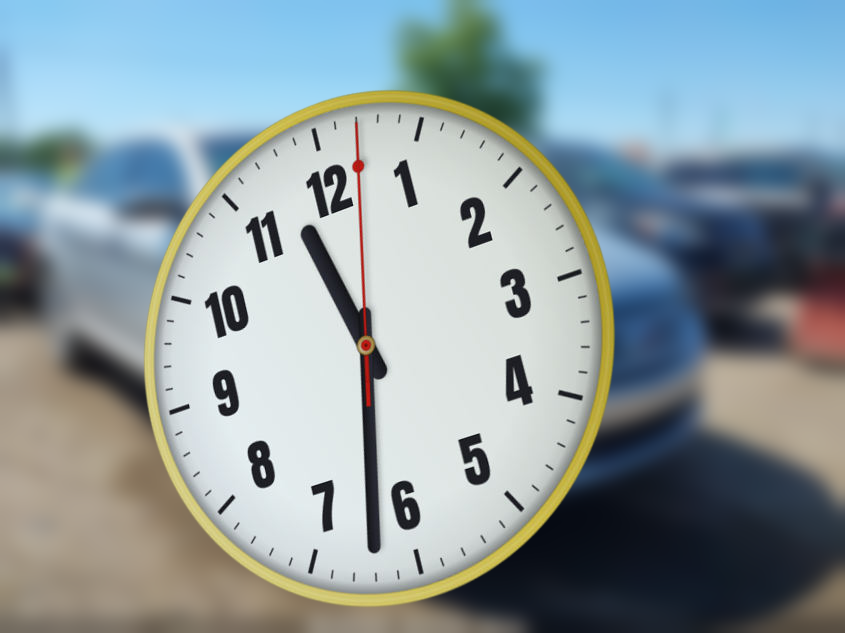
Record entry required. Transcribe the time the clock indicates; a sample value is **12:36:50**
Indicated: **11:32:02**
